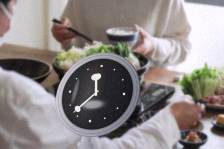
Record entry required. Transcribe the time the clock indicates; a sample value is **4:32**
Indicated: **11:37**
